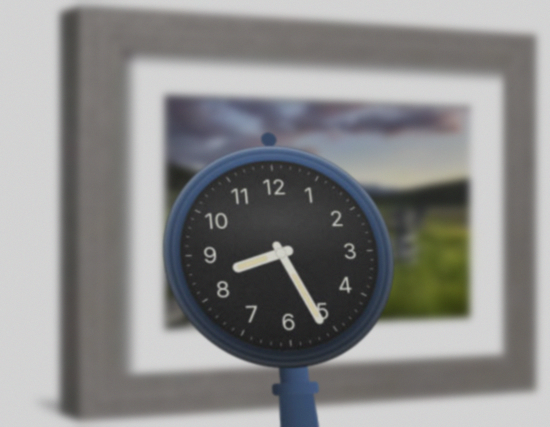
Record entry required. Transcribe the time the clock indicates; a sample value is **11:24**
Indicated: **8:26**
